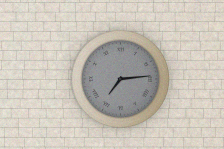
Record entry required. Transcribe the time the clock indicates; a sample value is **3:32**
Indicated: **7:14**
